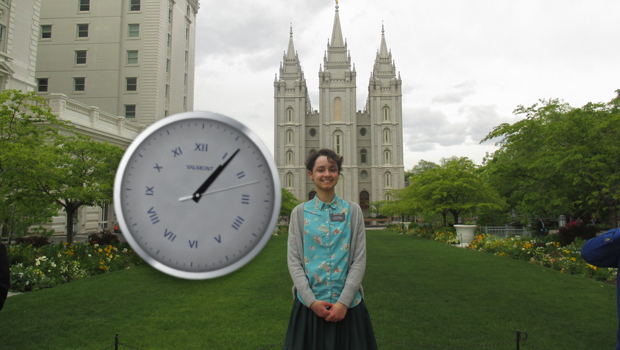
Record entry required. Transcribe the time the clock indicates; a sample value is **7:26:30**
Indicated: **1:06:12**
